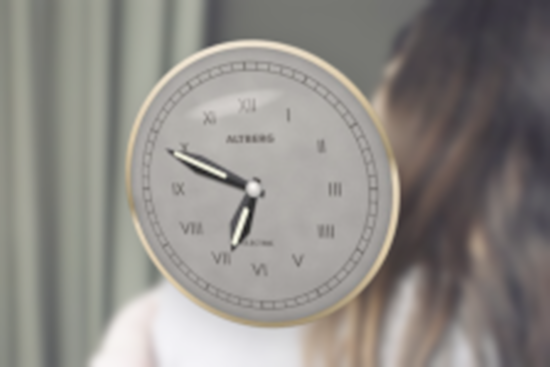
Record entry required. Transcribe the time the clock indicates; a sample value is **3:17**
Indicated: **6:49**
